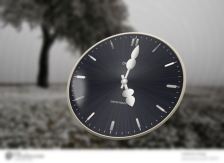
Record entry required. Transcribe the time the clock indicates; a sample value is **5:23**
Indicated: **5:01**
